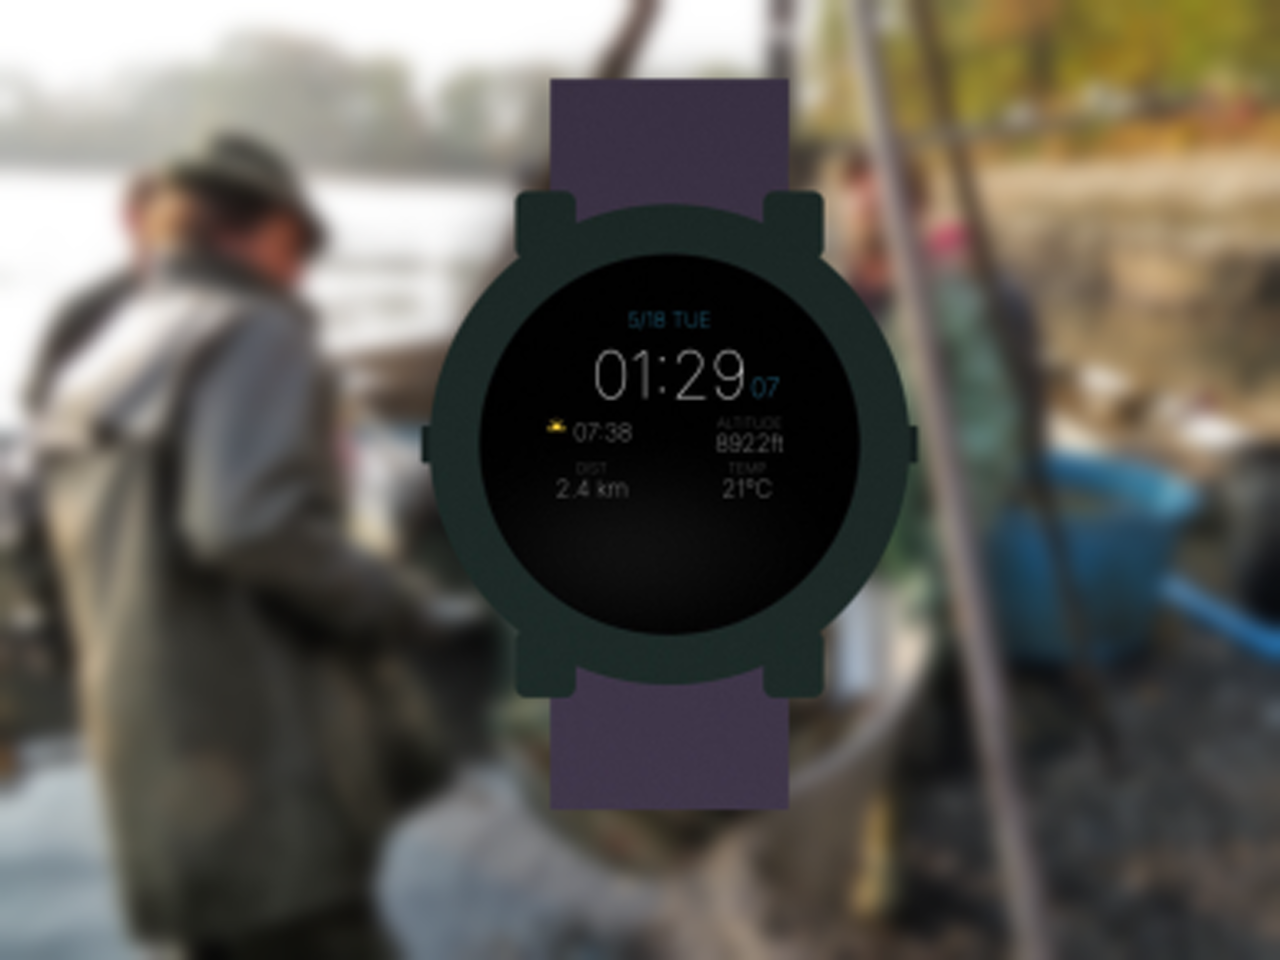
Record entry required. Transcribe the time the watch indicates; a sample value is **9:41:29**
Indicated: **1:29:07**
